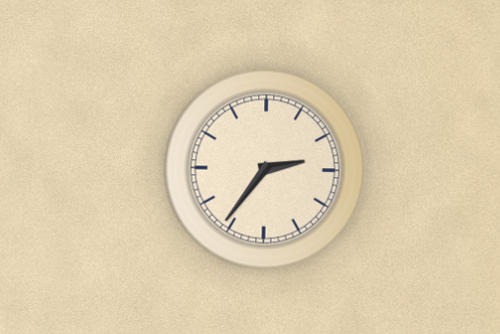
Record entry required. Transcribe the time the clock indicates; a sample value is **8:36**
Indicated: **2:36**
